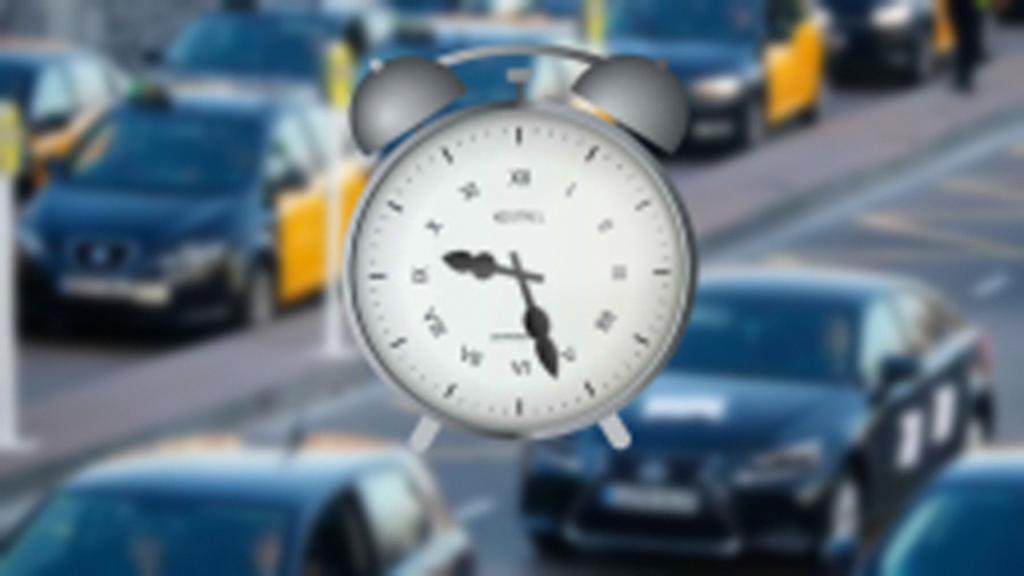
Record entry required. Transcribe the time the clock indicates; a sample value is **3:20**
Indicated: **9:27**
